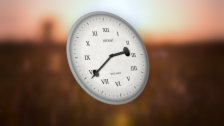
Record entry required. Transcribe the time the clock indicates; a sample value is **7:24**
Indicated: **2:39**
